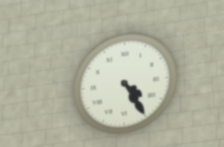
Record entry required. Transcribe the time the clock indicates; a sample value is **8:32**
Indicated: **4:25**
